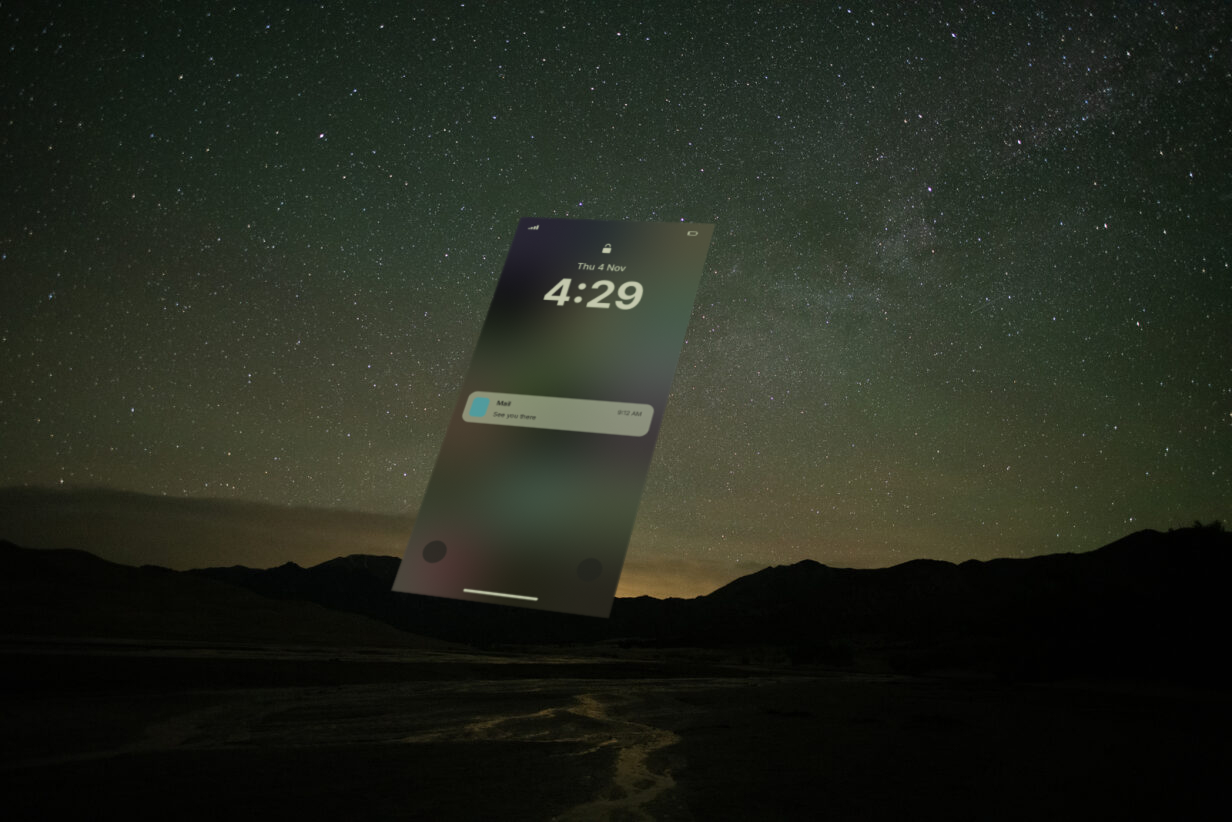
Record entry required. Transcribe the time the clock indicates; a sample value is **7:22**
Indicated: **4:29**
